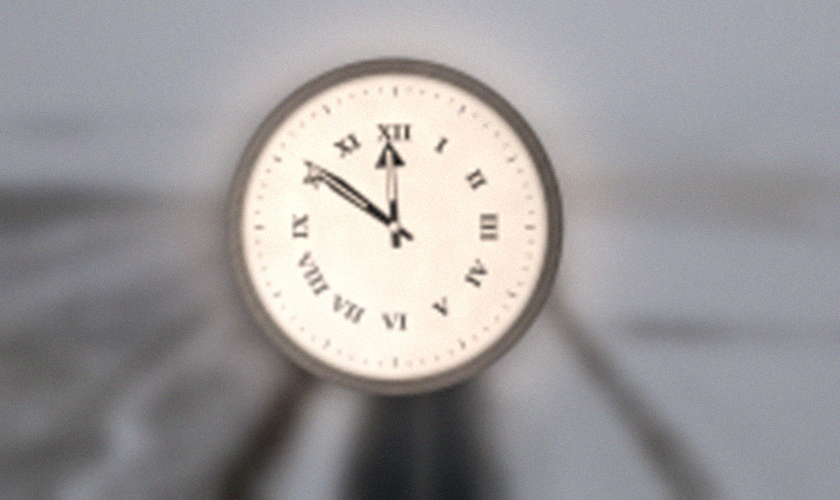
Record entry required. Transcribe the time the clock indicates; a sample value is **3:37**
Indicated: **11:51**
